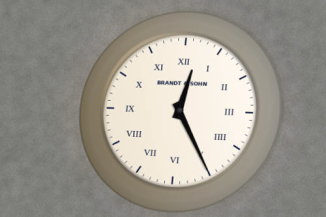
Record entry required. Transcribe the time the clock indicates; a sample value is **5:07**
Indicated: **12:25**
